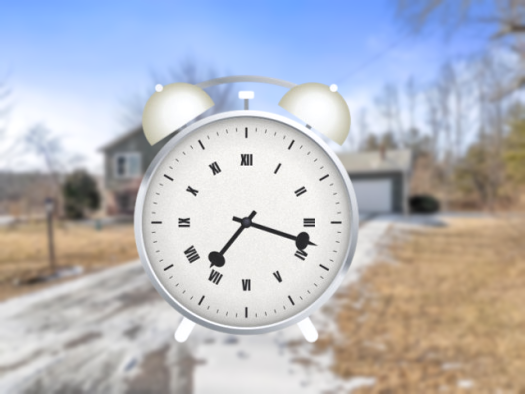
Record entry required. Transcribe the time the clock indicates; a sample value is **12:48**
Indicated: **7:18**
